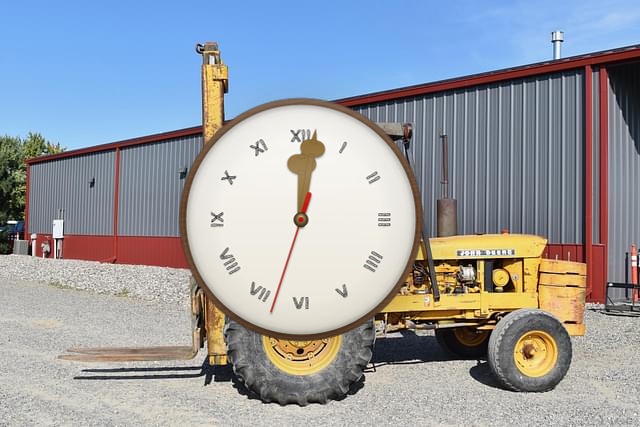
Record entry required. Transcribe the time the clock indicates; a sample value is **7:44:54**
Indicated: **12:01:33**
